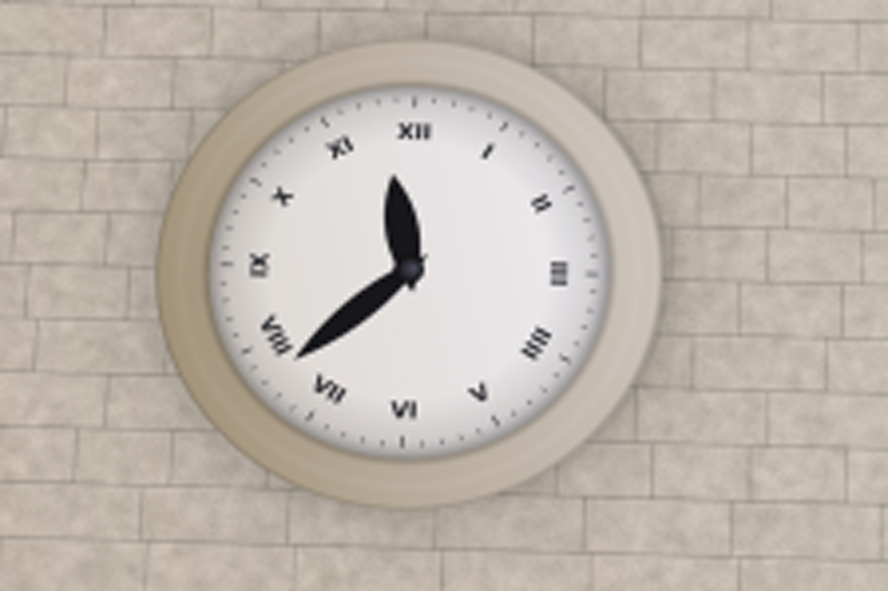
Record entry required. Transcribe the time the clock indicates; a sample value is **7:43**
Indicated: **11:38**
